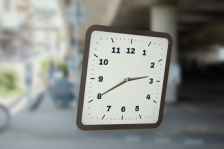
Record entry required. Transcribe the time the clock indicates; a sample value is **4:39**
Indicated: **2:40**
